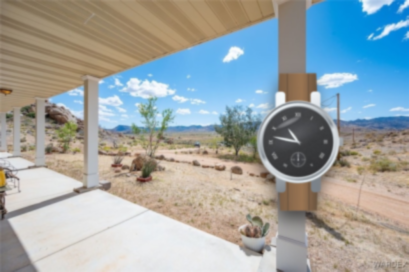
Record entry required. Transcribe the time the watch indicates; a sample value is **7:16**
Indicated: **10:47**
